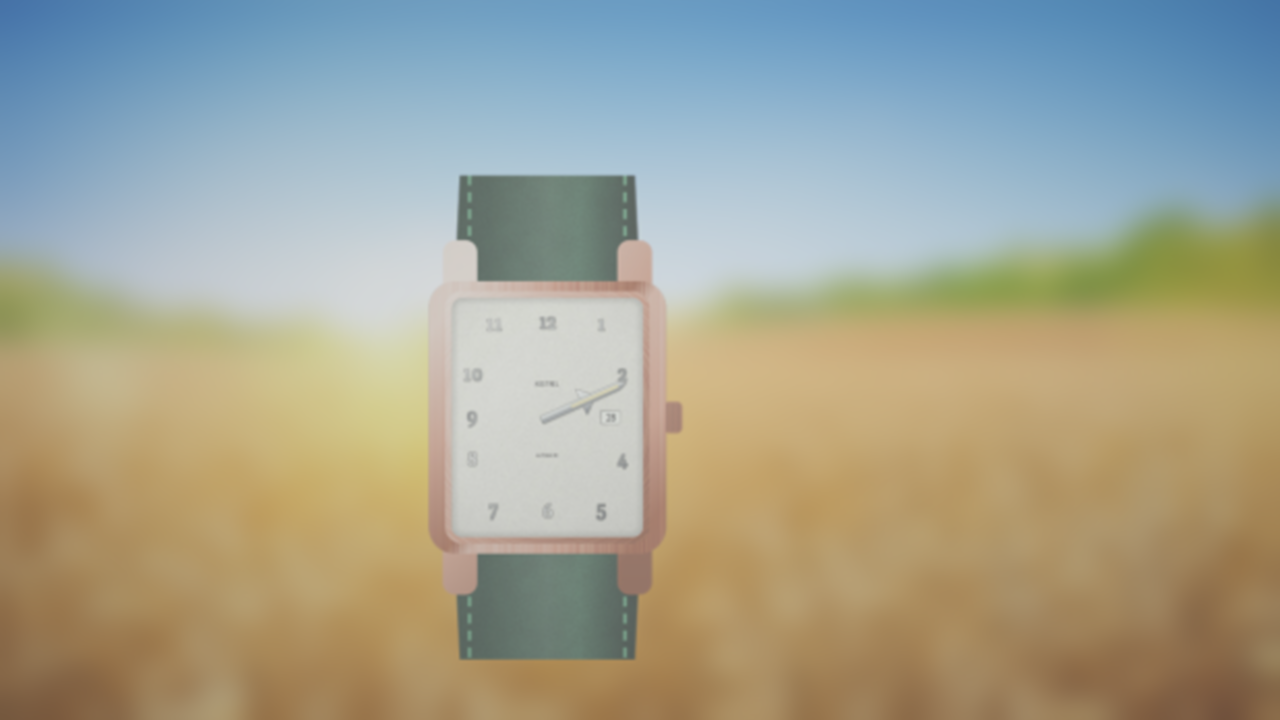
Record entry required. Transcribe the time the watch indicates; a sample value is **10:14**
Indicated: **2:11**
